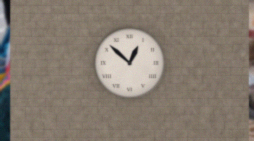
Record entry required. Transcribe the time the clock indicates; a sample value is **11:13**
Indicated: **12:52**
